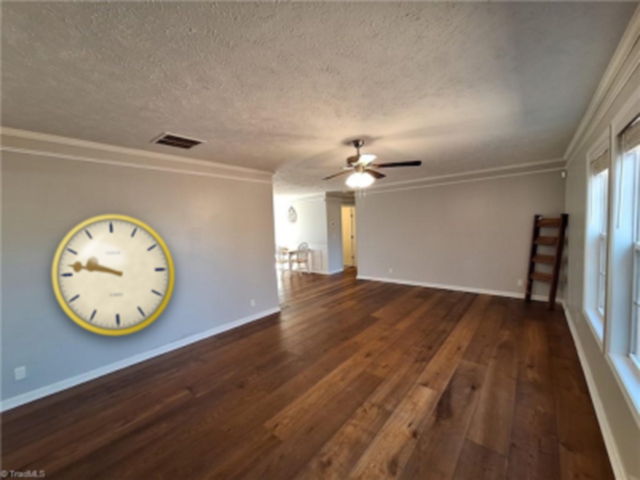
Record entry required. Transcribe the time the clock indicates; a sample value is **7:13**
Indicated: **9:47**
